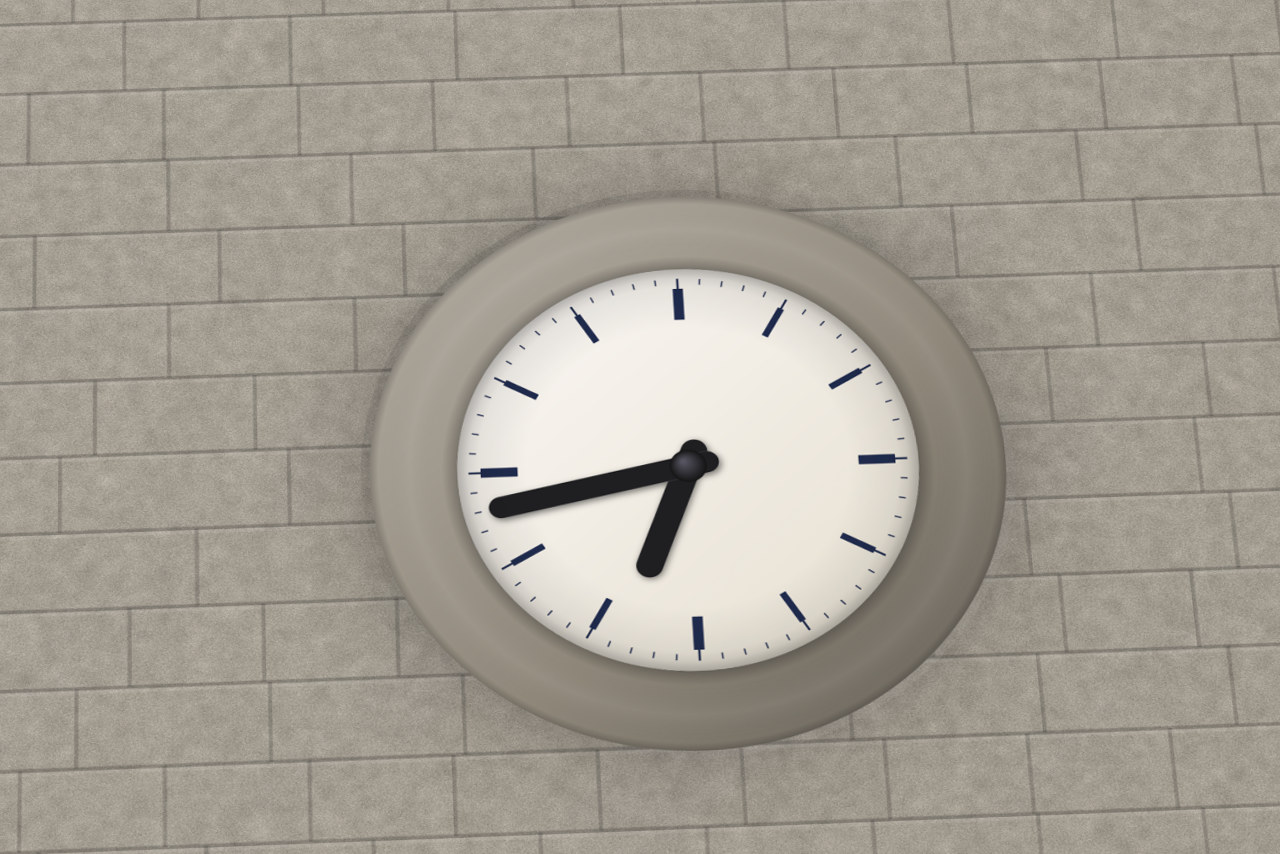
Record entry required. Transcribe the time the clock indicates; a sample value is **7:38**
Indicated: **6:43**
